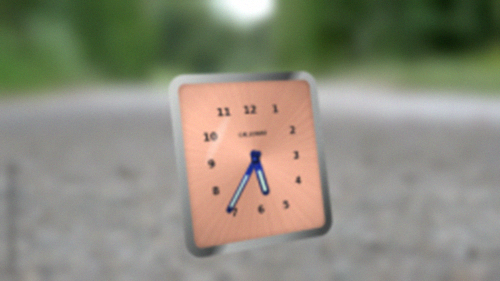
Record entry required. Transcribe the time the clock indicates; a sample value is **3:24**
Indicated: **5:36**
